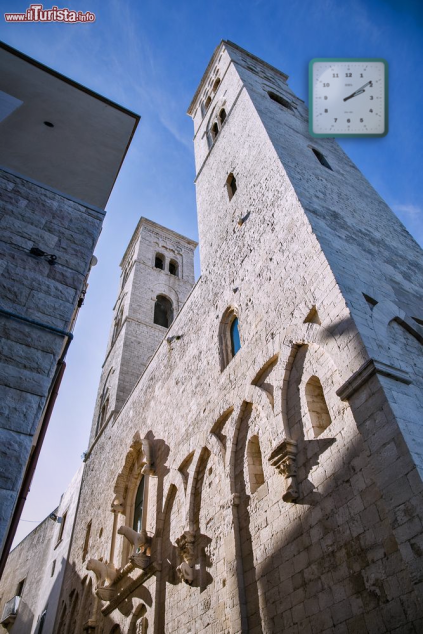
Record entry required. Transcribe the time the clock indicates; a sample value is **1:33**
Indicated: **2:09**
